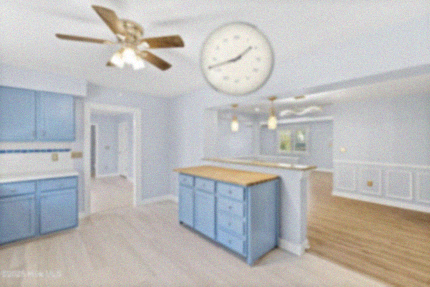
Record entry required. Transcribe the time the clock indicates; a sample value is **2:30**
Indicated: **1:42**
